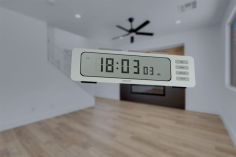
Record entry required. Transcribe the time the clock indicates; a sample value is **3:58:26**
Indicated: **18:03:03**
